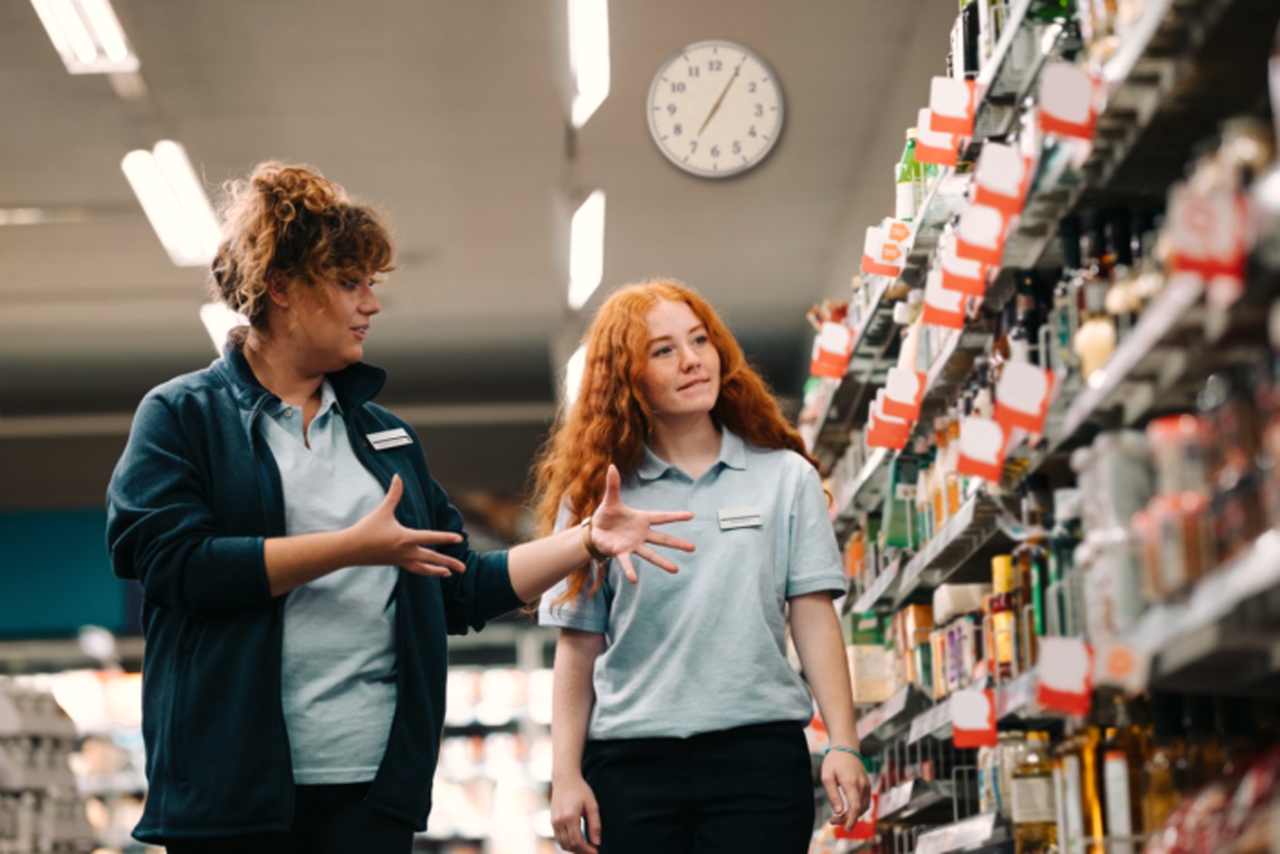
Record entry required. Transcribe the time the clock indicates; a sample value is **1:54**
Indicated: **7:05**
